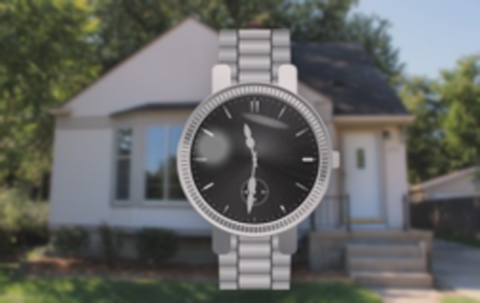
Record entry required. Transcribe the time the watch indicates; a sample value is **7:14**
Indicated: **11:31**
